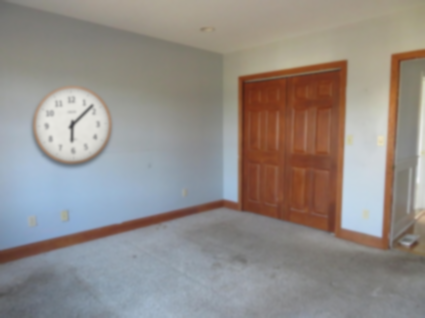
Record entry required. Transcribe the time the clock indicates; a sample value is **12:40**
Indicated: **6:08**
